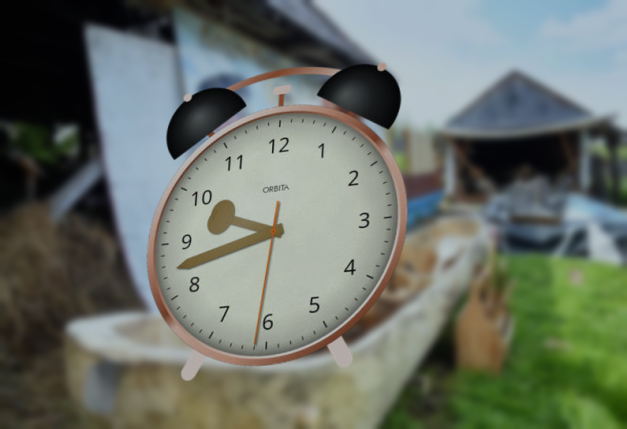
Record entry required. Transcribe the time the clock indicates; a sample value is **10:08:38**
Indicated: **9:42:31**
